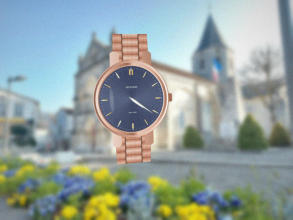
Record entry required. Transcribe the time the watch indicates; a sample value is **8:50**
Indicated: **4:21**
